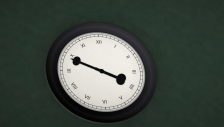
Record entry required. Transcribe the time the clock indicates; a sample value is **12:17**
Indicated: **3:49**
